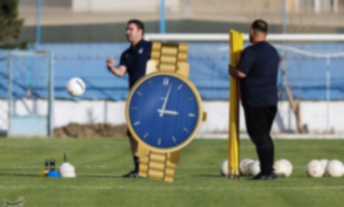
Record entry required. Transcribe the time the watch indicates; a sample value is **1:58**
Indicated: **3:02**
